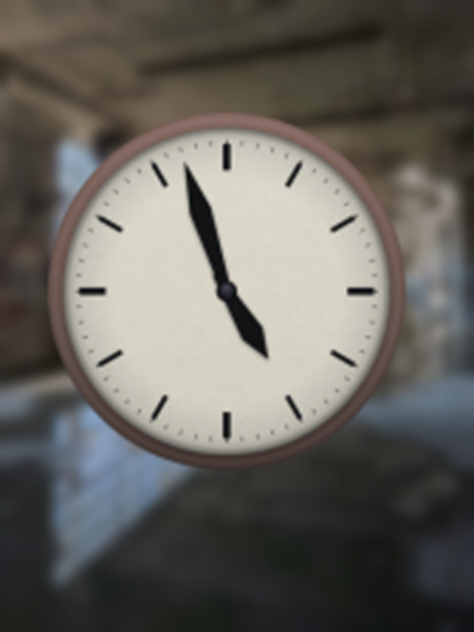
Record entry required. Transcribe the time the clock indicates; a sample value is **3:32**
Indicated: **4:57**
